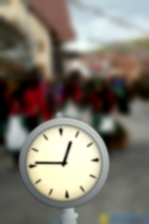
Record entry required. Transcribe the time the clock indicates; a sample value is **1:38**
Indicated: **12:46**
